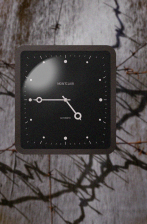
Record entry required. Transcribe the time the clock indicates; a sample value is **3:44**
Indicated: **4:45**
